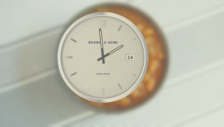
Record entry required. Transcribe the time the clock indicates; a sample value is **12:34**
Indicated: **1:59**
